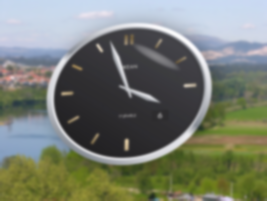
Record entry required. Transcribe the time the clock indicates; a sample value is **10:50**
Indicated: **3:57**
